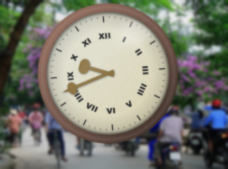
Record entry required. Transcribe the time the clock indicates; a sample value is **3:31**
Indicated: **9:42**
